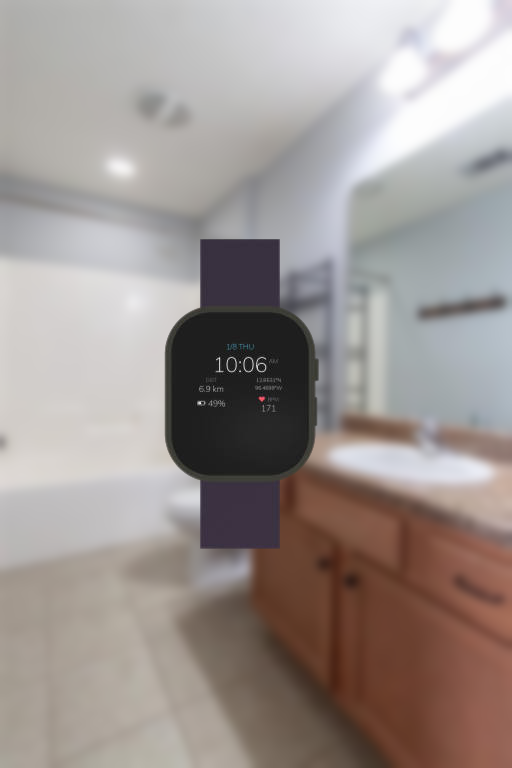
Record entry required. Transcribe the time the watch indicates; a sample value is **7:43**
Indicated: **10:06**
